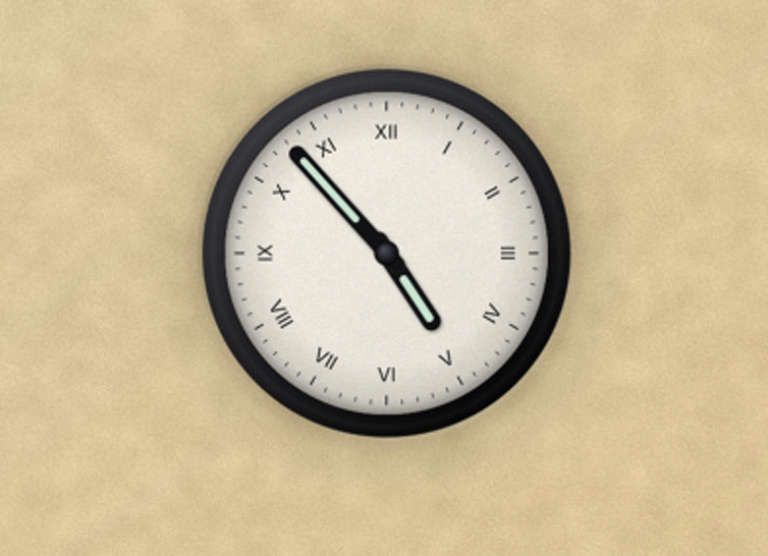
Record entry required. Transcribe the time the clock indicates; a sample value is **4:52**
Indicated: **4:53**
